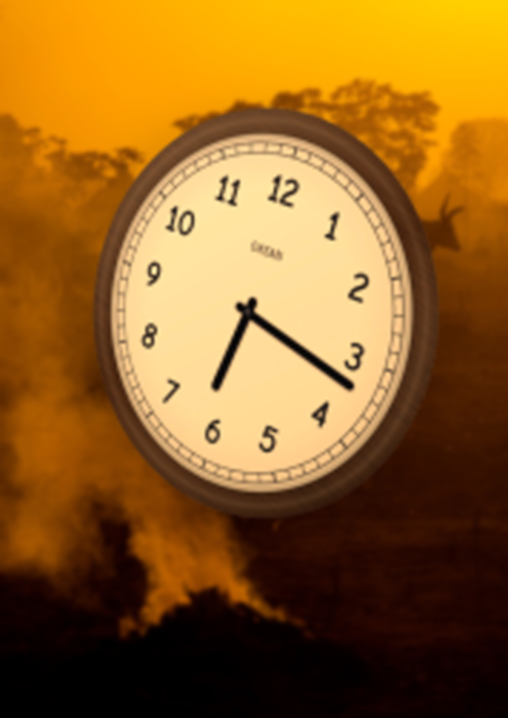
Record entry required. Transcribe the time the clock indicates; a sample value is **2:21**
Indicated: **6:17**
